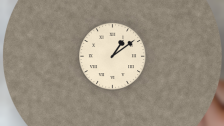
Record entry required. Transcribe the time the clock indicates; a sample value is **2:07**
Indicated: **1:09**
